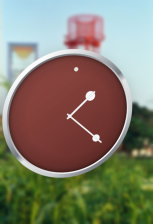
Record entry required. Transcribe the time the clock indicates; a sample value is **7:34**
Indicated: **1:21**
